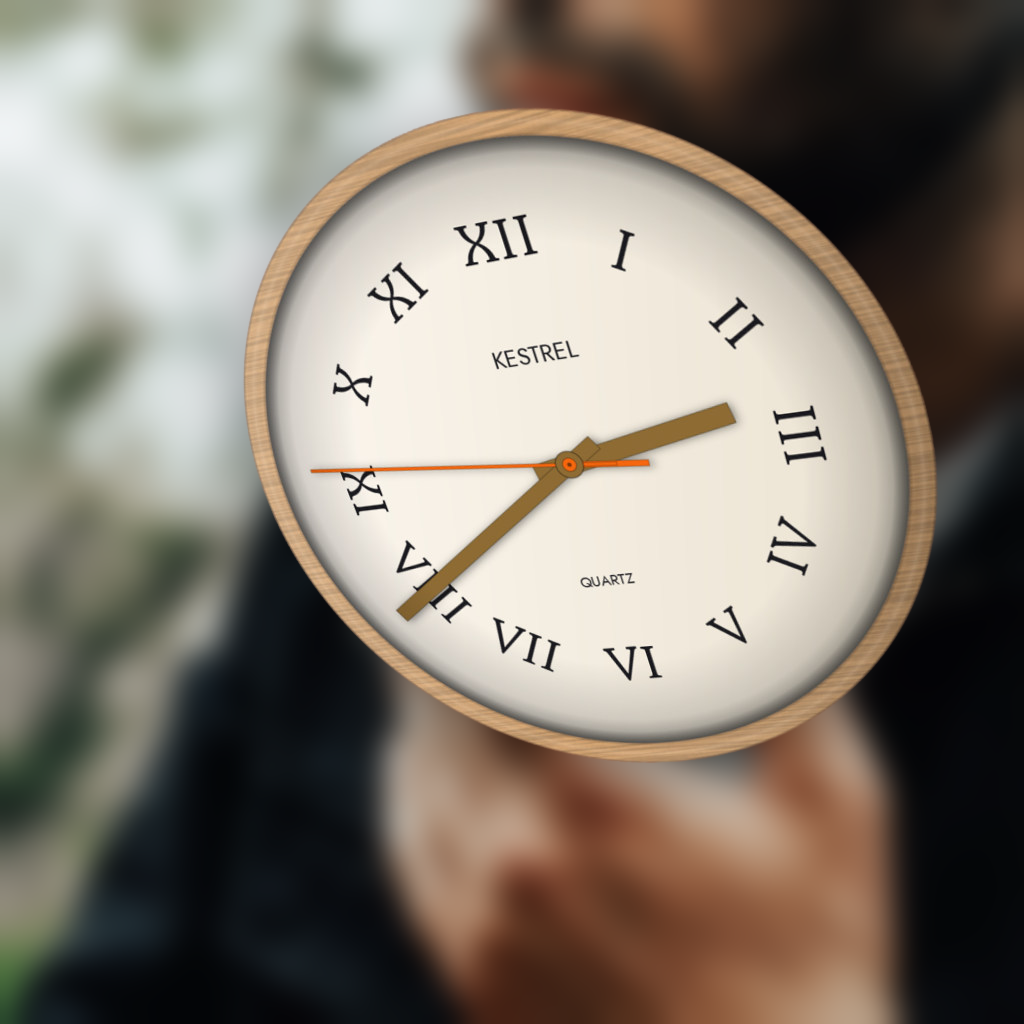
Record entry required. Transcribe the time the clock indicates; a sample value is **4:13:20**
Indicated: **2:39:46**
